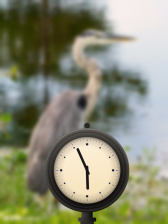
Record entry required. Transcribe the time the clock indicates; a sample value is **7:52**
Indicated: **5:56**
